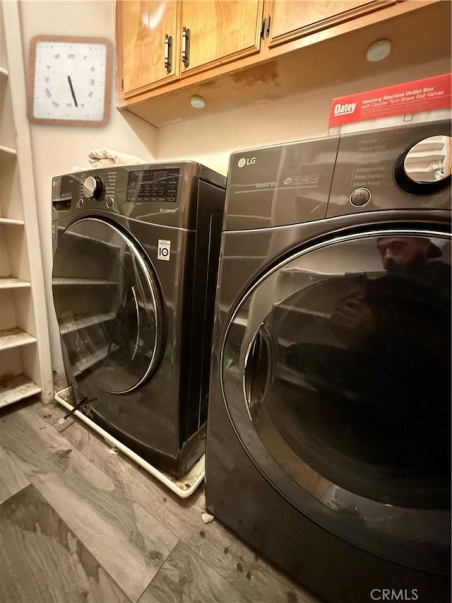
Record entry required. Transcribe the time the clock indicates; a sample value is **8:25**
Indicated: **5:27**
